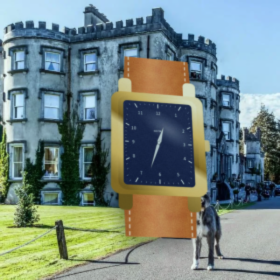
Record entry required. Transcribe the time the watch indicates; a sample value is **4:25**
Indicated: **12:33**
